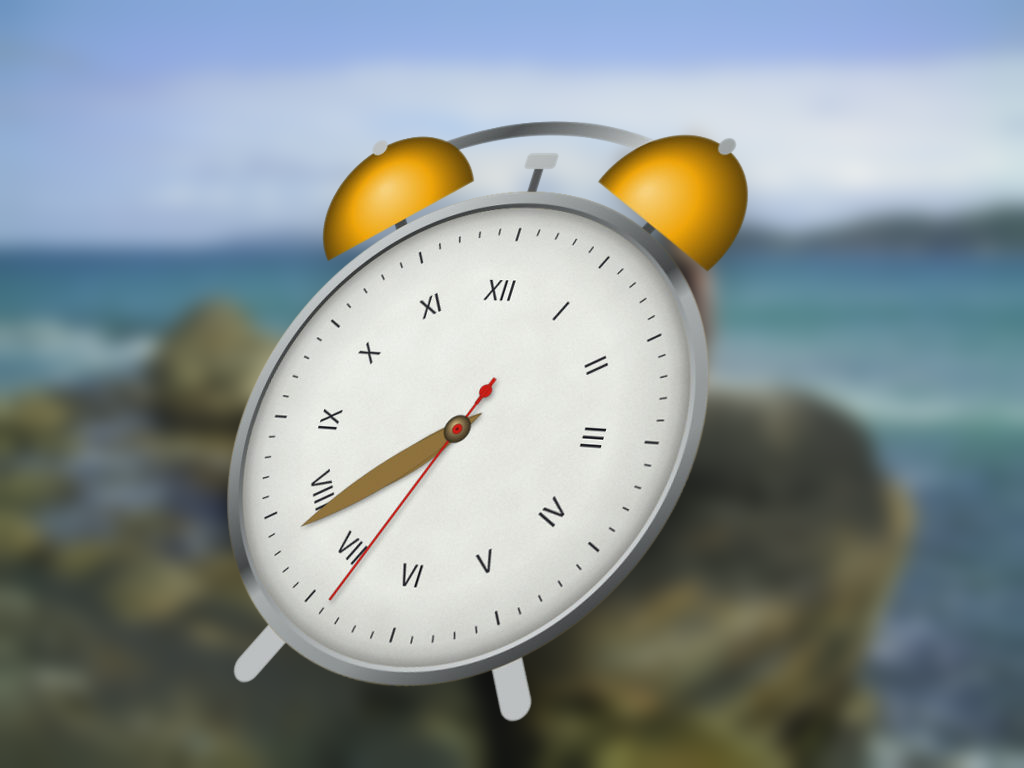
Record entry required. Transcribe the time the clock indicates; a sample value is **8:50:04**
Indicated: **7:38:34**
